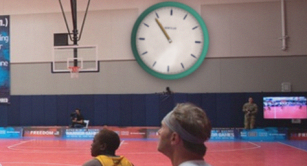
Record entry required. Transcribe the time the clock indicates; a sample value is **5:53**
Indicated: **10:54**
